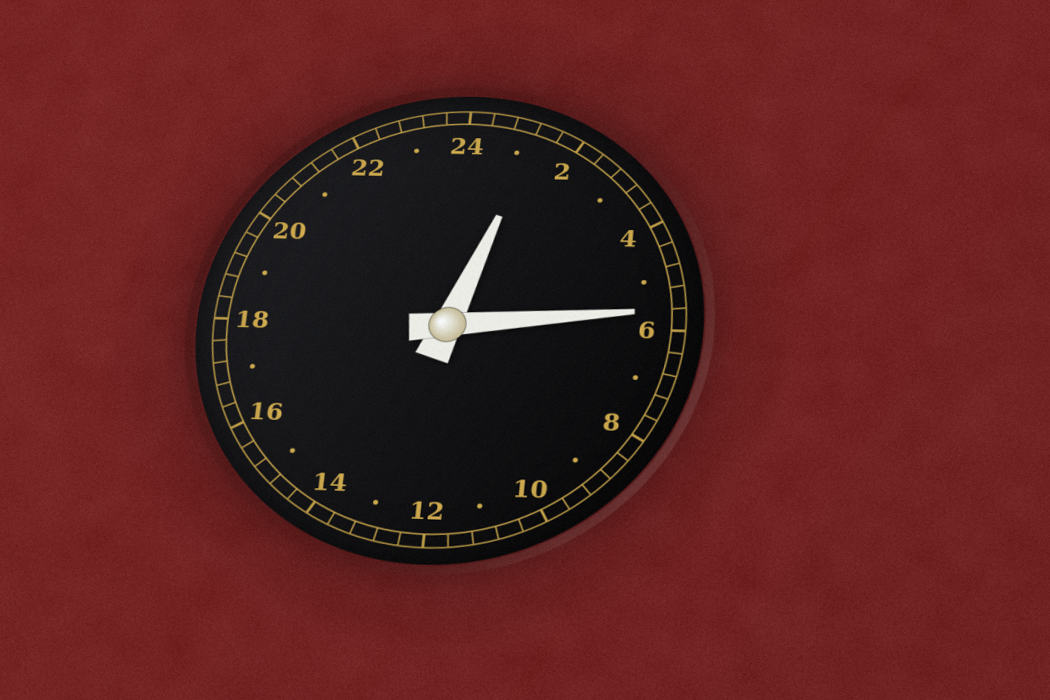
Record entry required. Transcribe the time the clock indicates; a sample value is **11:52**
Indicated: **1:14**
